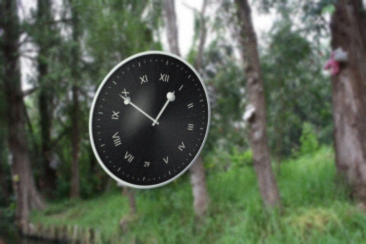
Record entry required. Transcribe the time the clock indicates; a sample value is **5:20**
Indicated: **12:49**
